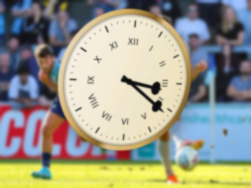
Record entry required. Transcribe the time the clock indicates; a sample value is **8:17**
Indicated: **3:21**
